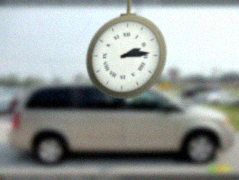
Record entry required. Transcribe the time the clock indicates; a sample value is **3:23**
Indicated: **2:14**
